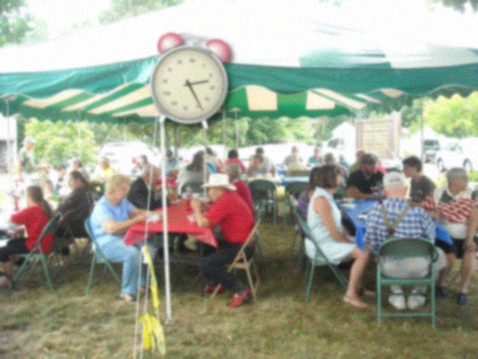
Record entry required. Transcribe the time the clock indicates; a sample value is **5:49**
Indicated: **2:24**
